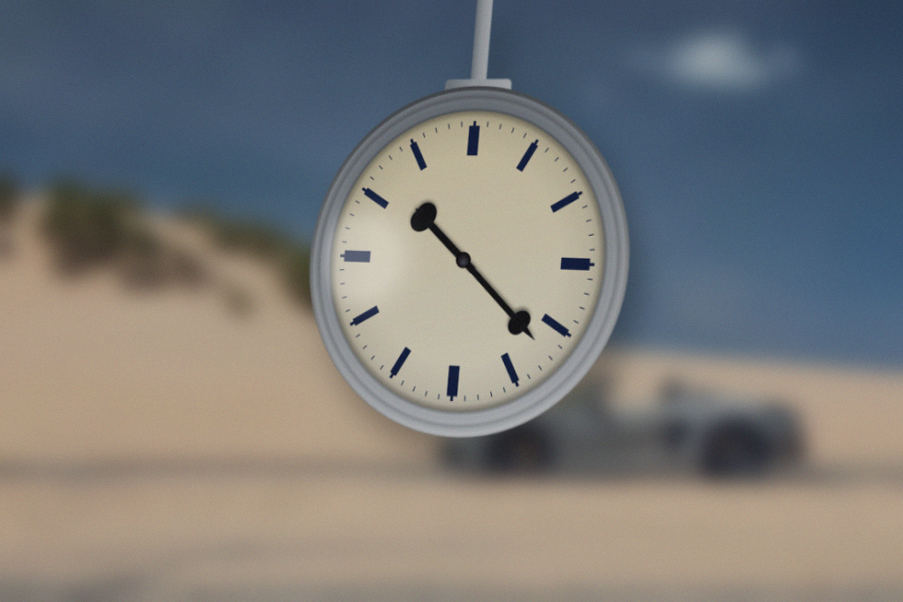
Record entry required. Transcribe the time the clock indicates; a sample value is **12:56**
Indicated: **10:22**
